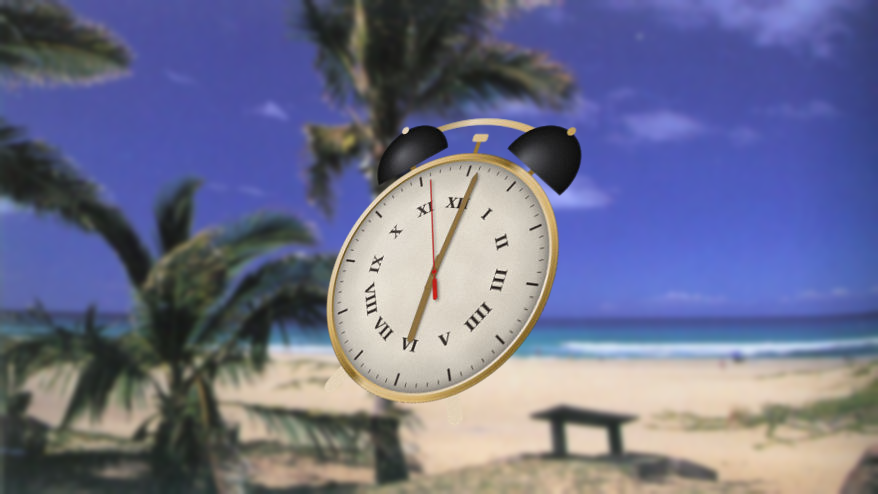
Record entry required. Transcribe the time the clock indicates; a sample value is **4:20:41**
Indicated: **6:00:56**
